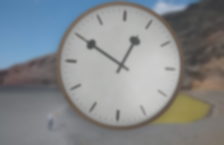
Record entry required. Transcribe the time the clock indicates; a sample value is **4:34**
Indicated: **12:50**
